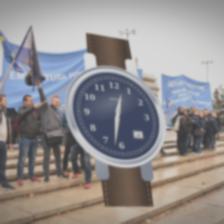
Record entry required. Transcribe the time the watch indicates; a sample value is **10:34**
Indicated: **12:32**
